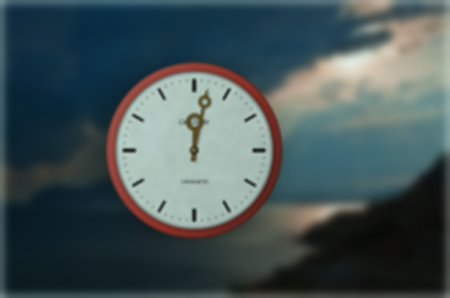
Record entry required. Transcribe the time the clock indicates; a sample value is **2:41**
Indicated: **12:02**
